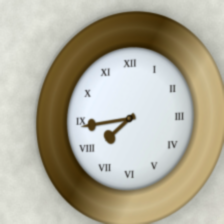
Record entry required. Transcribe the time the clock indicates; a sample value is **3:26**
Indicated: **7:44**
